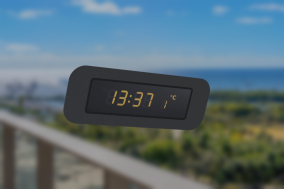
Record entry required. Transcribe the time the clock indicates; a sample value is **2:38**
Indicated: **13:37**
